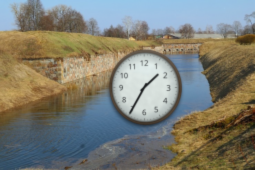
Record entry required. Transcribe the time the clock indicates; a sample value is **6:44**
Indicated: **1:35**
